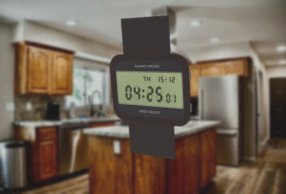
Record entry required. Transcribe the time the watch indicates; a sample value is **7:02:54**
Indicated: **4:25:01**
